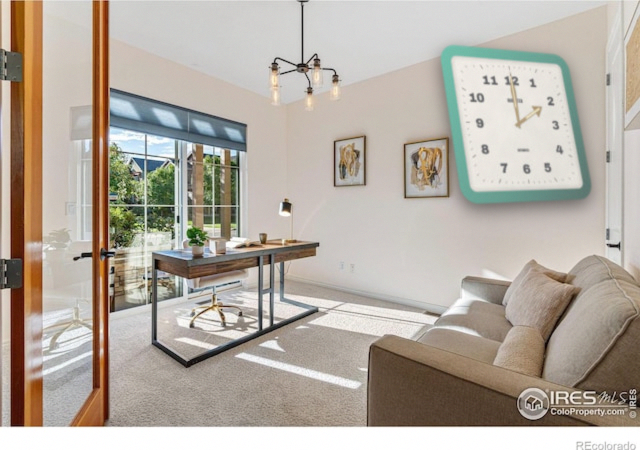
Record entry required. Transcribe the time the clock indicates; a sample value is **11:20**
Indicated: **2:00**
